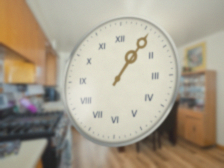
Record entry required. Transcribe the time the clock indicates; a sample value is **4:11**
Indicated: **1:06**
